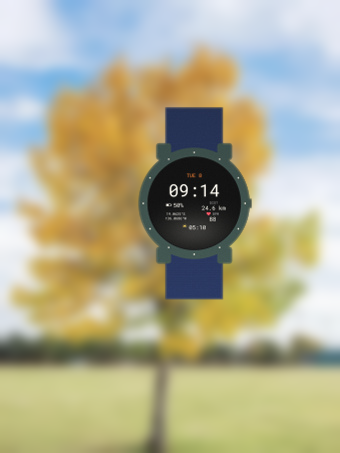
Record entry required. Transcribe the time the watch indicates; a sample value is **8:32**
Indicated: **9:14**
